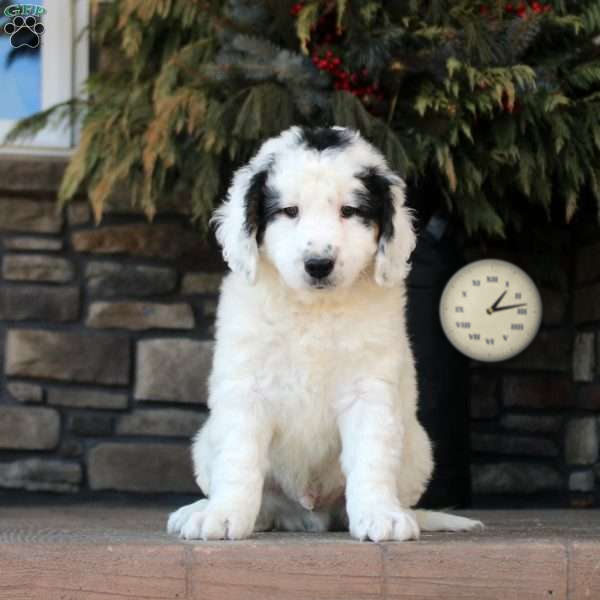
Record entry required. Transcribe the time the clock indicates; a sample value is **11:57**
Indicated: **1:13**
